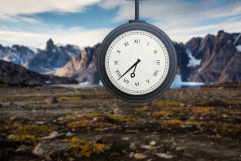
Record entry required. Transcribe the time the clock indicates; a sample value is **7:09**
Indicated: **6:38**
